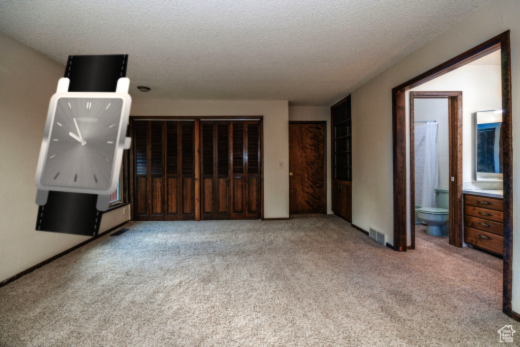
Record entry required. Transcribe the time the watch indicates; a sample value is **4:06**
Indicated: **9:55**
